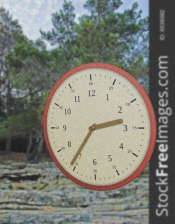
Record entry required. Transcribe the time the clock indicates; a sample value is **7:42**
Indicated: **2:36**
